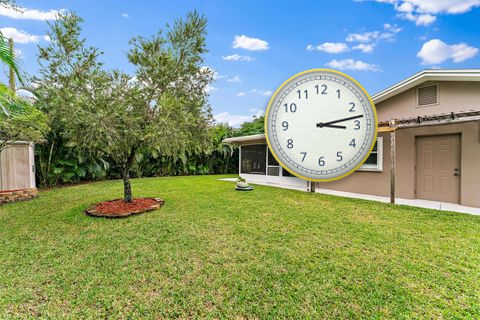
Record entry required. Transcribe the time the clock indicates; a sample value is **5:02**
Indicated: **3:13**
